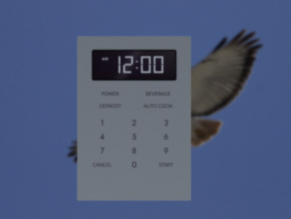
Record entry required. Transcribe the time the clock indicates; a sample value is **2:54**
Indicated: **12:00**
